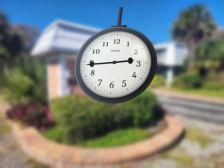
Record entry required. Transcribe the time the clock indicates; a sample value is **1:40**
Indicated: **2:44**
